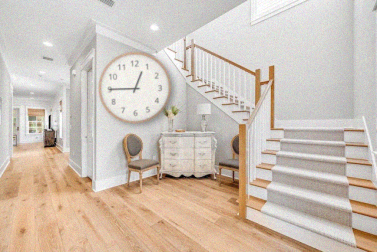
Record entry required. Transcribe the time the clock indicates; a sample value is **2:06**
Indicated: **12:45**
